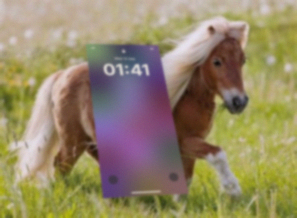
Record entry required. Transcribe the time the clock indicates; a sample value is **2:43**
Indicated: **1:41**
